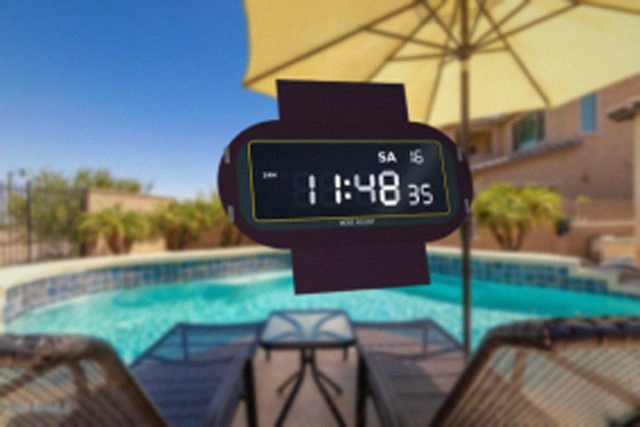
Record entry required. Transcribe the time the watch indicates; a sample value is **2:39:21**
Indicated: **11:48:35**
